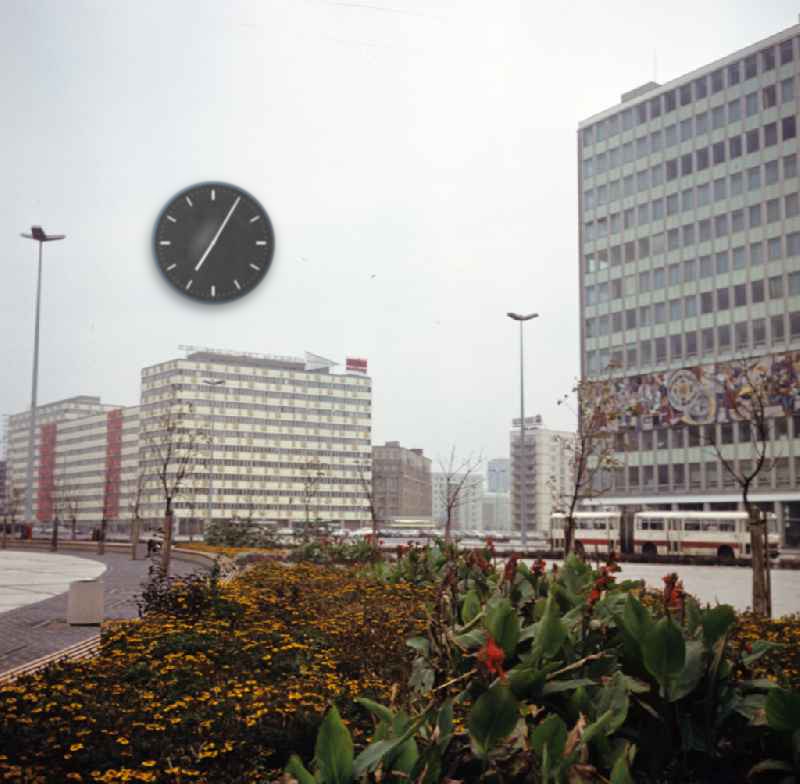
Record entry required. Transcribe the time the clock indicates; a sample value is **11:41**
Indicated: **7:05**
